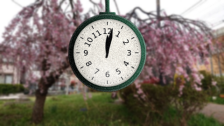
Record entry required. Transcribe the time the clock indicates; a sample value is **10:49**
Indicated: **12:02**
